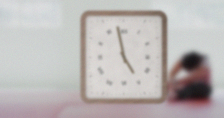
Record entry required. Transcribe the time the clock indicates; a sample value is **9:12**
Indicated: **4:58**
